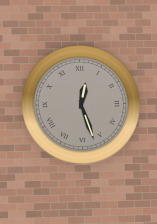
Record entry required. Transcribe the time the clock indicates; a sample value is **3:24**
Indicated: **12:27**
